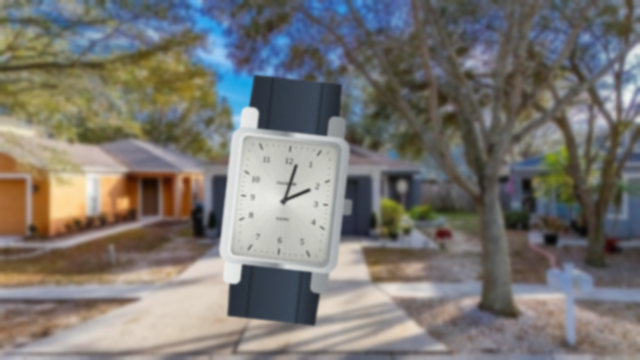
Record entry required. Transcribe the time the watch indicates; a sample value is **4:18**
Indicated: **2:02**
